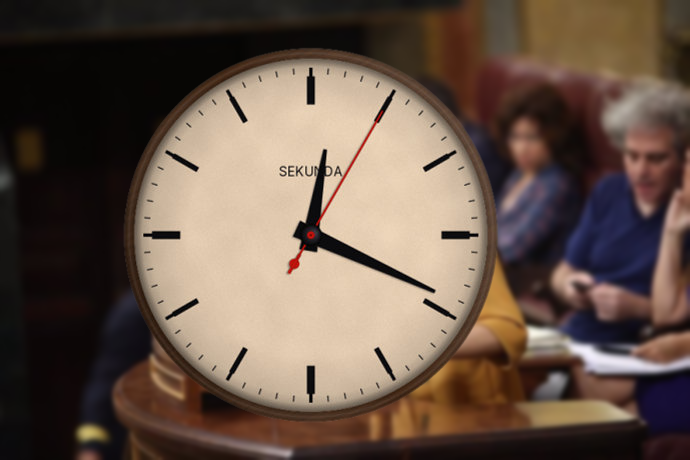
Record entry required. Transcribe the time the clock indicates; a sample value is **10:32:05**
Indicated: **12:19:05**
